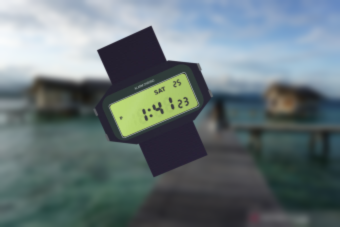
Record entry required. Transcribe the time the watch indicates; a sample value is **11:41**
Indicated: **1:41**
